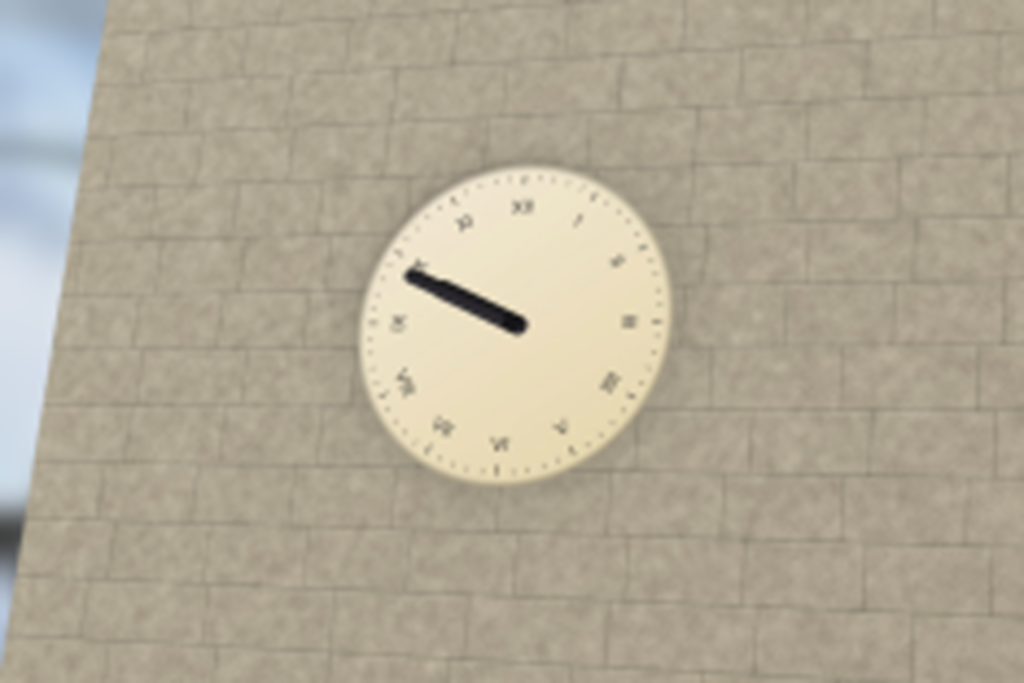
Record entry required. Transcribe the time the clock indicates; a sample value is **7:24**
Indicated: **9:49**
